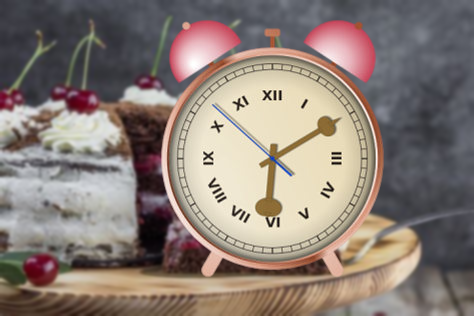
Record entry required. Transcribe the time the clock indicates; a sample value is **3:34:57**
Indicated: **6:09:52**
